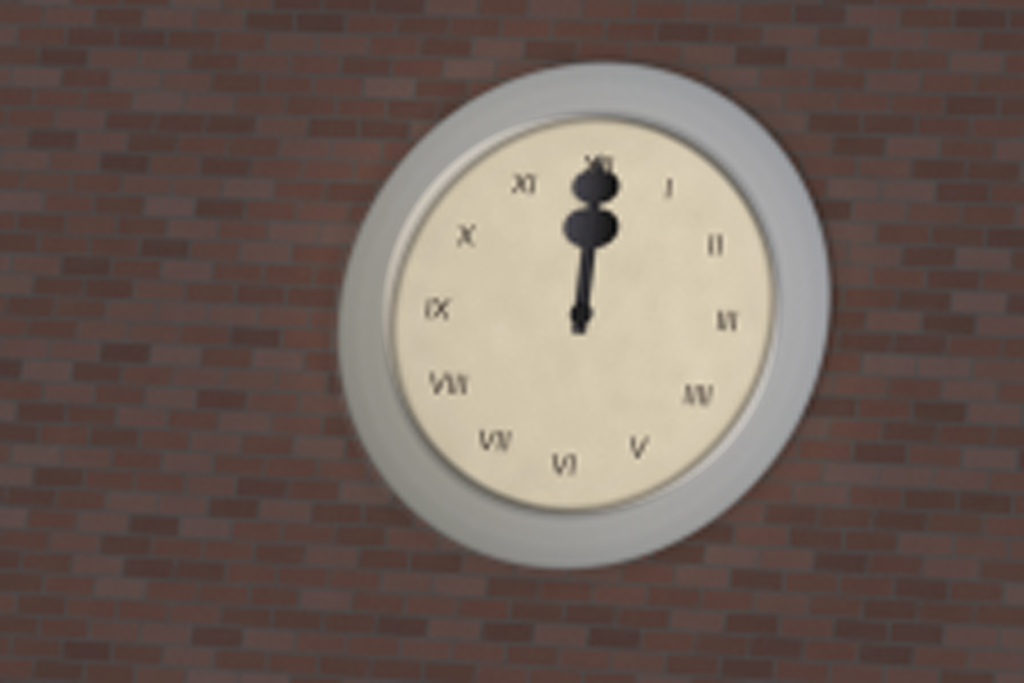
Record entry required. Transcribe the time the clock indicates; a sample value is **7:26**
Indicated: **12:00**
